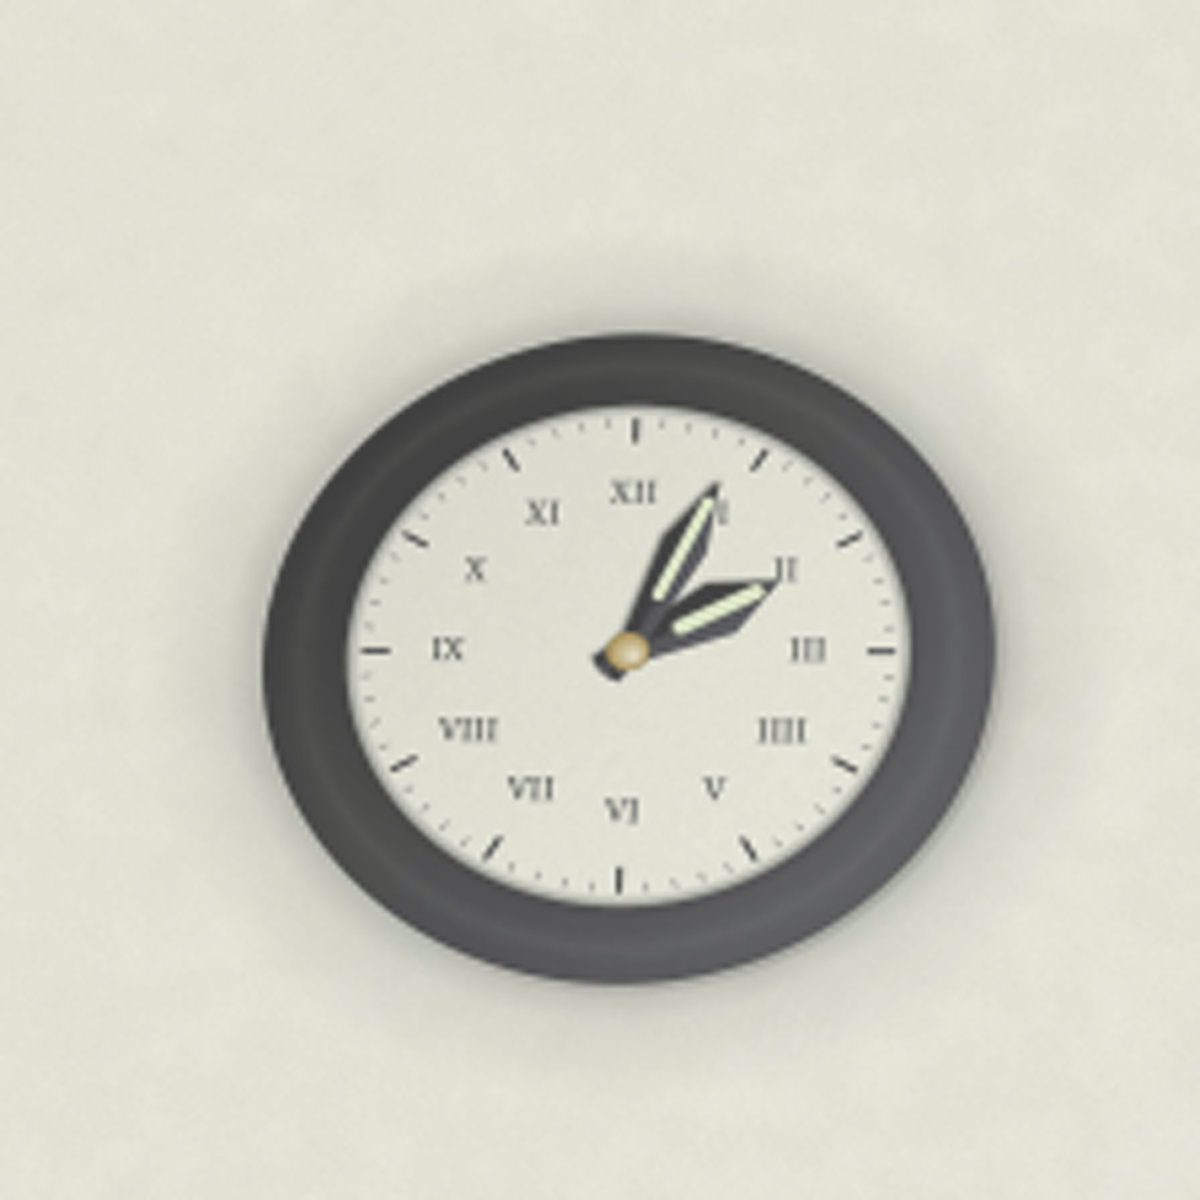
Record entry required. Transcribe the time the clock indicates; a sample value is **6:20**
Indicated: **2:04**
